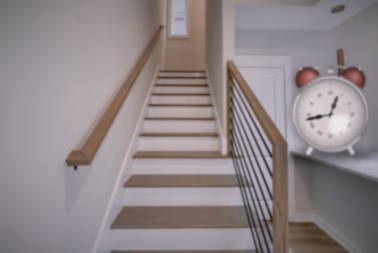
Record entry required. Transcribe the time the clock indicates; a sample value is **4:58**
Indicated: **12:43**
